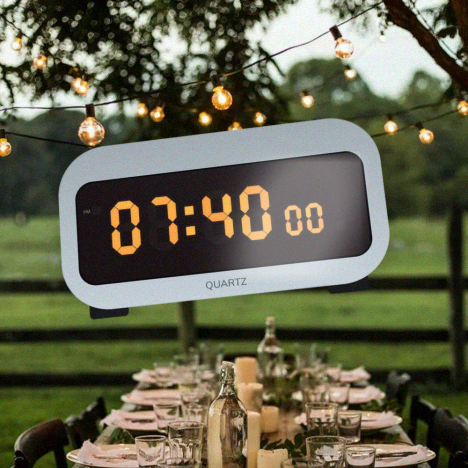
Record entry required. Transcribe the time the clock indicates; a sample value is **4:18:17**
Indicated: **7:40:00**
